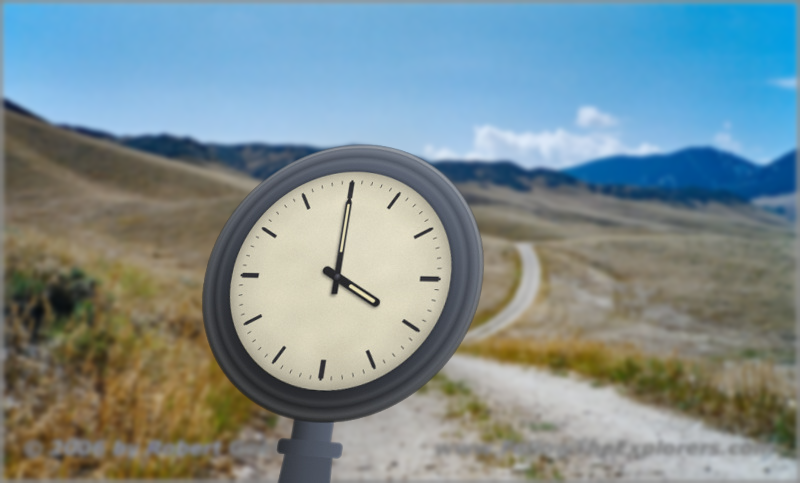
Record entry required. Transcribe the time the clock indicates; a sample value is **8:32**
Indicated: **4:00**
